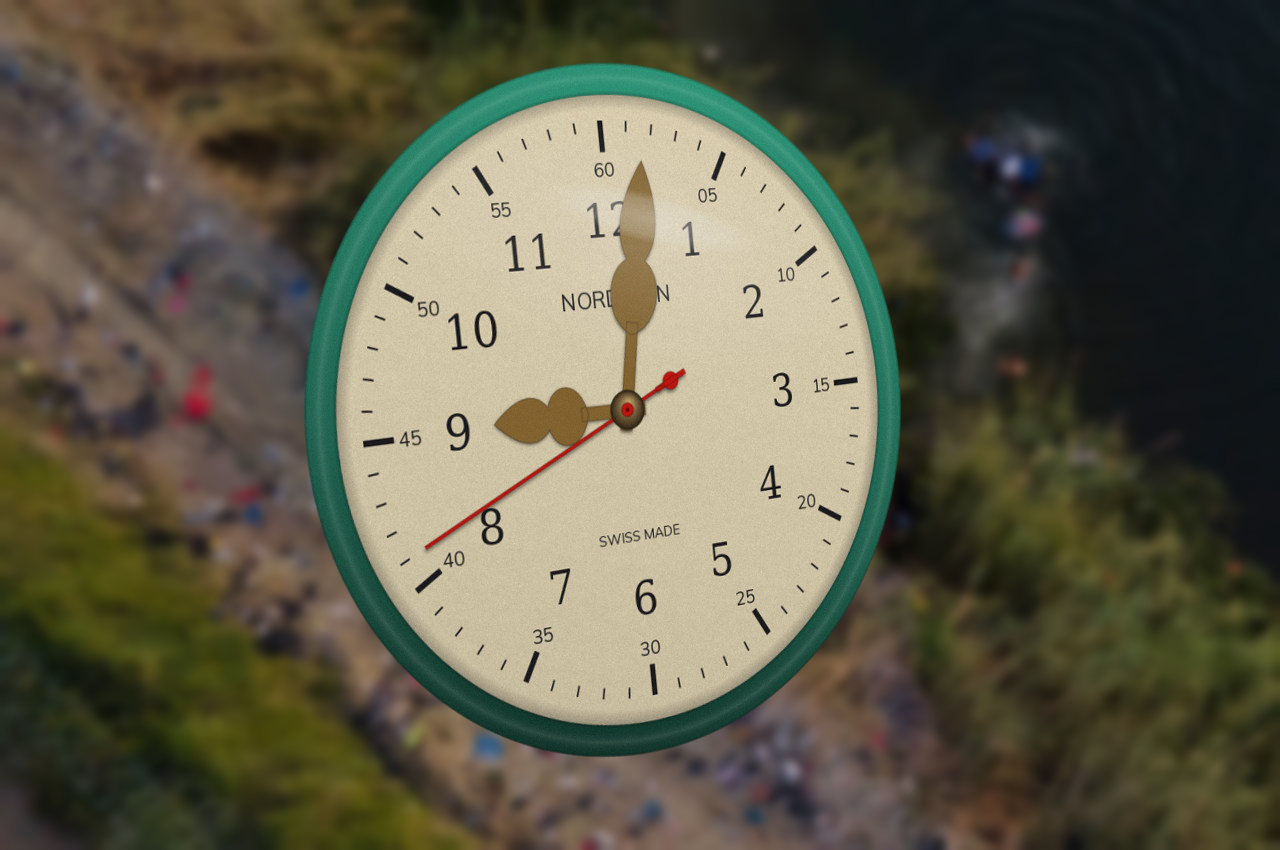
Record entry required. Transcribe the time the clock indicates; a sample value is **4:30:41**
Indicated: **9:01:41**
